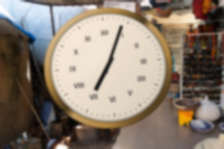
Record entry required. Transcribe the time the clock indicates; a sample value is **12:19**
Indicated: **7:04**
